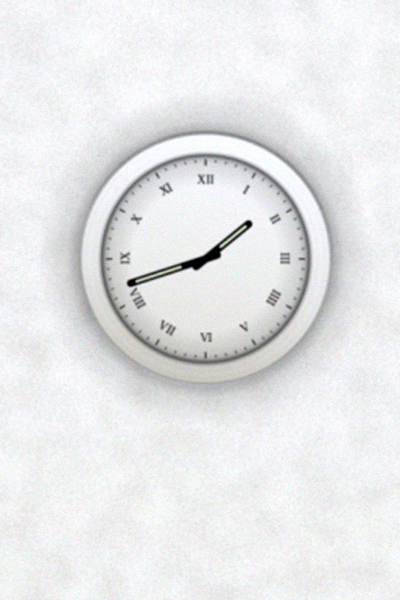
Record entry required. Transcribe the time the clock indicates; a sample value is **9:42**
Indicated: **1:42**
